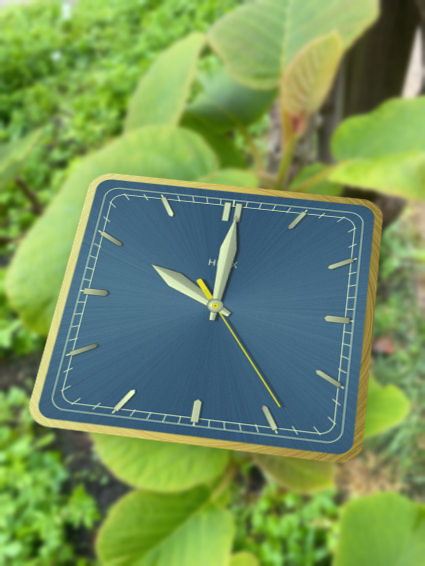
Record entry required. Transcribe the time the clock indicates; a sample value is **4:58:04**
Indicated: **10:00:24**
